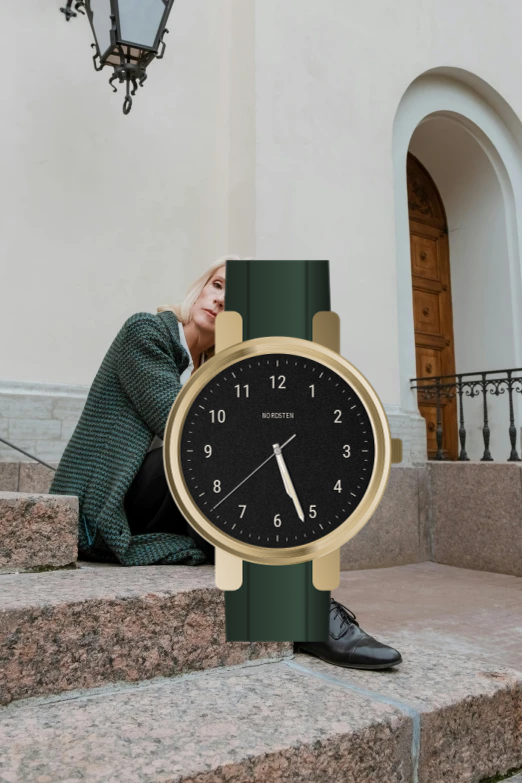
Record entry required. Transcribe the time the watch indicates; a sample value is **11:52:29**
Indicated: **5:26:38**
